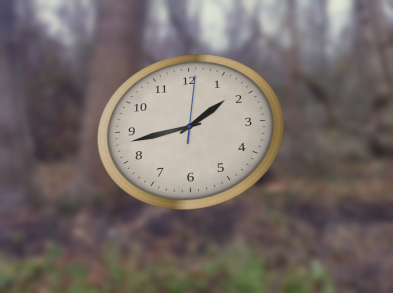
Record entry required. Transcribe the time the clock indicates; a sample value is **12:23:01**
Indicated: **1:43:01**
